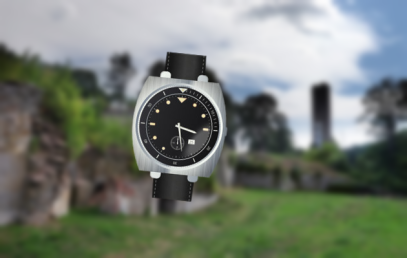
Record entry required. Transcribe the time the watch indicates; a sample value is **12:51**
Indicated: **3:28**
